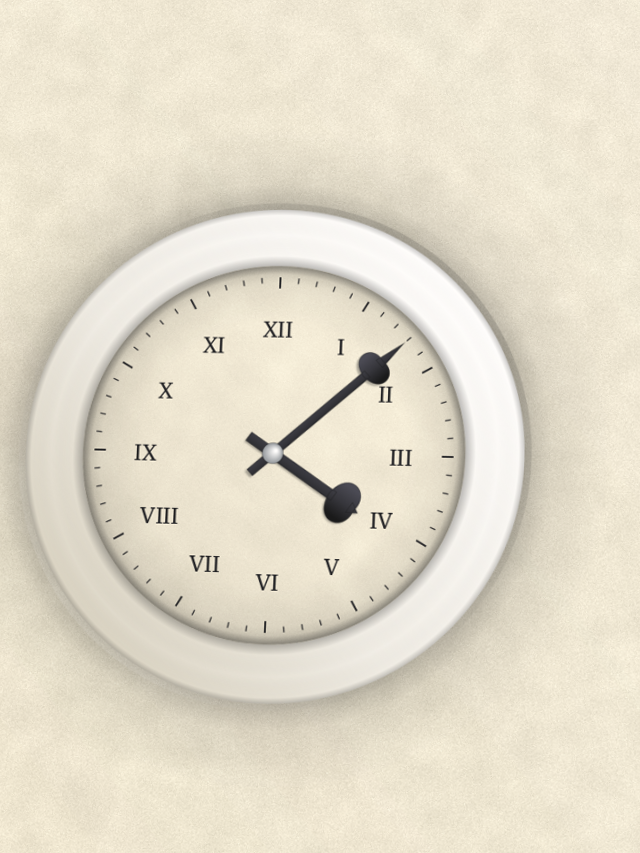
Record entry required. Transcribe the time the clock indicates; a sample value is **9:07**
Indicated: **4:08**
